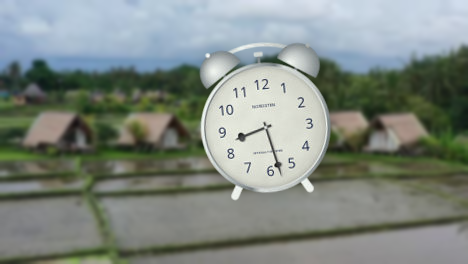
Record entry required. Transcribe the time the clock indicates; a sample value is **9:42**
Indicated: **8:28**
